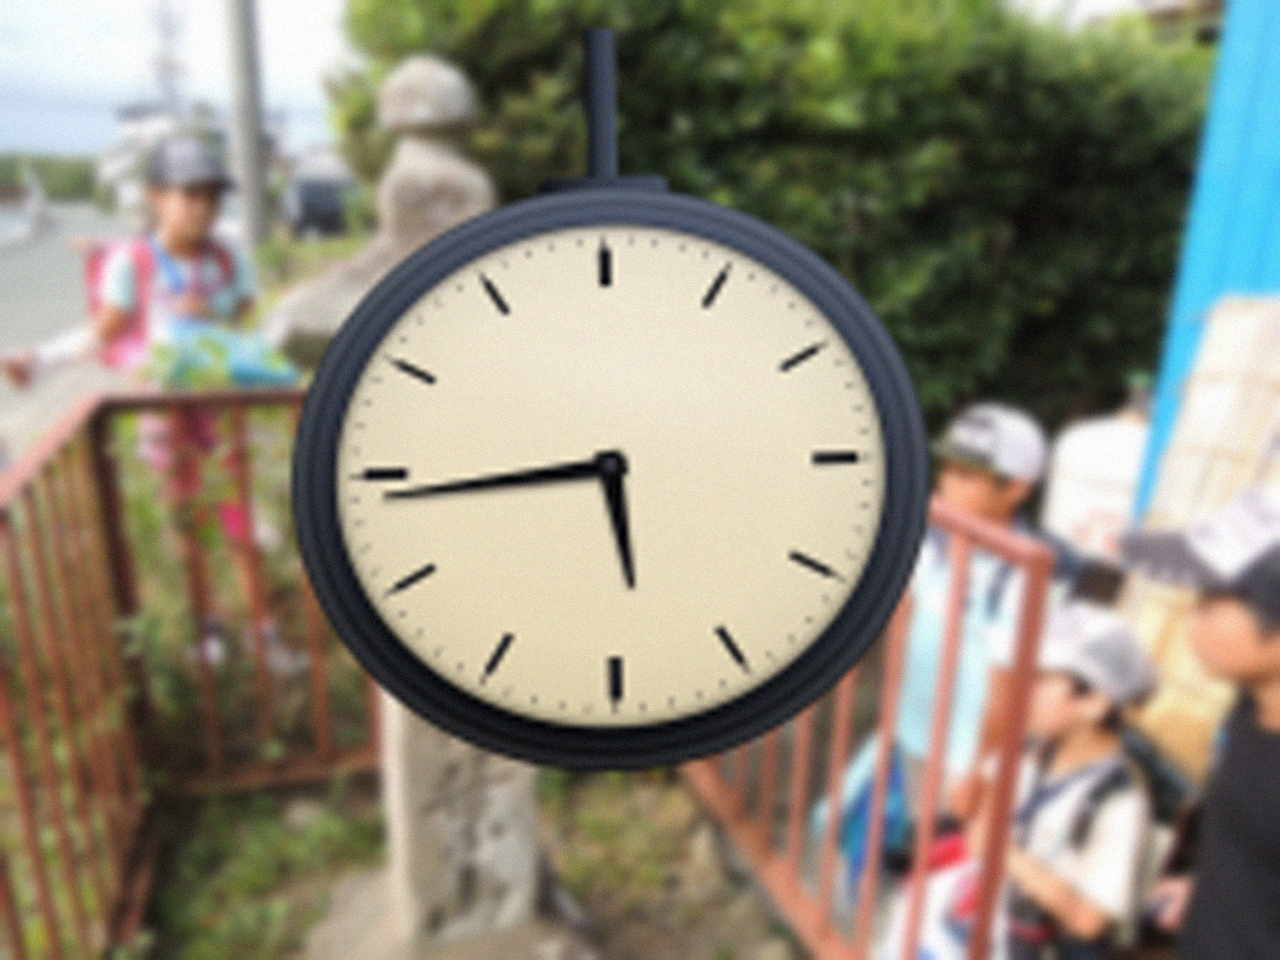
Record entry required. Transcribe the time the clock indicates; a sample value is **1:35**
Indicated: **5:44**
